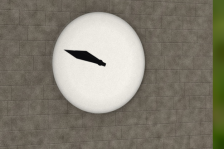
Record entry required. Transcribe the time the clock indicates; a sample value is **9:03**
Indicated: **9:48**
